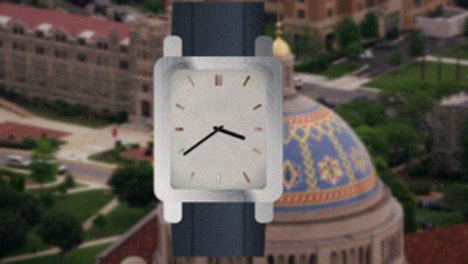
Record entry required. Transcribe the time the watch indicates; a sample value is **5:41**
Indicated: **3:39**
